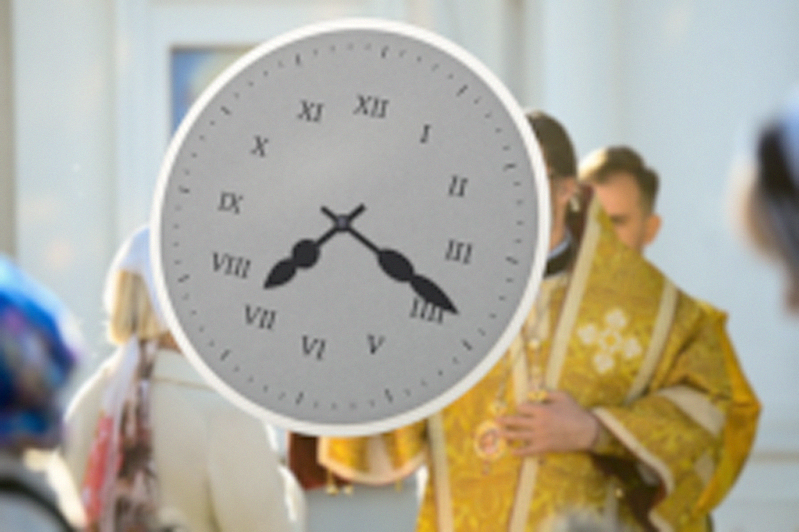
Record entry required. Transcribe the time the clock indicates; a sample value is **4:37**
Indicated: **7:19**
